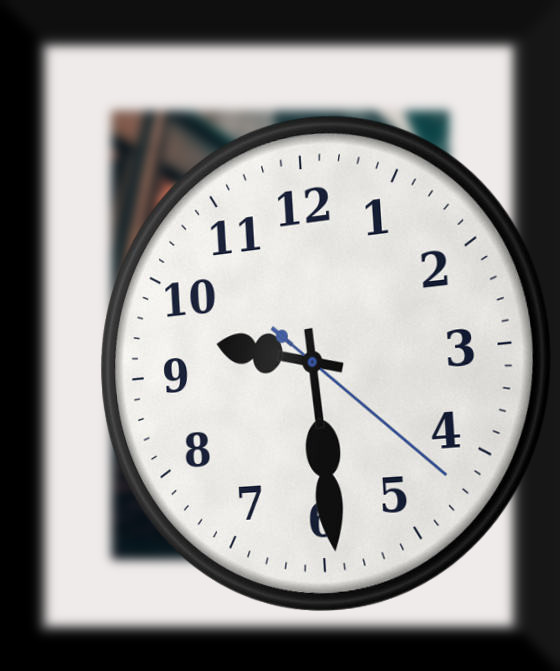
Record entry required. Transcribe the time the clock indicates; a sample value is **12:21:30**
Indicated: **9:29:22**
